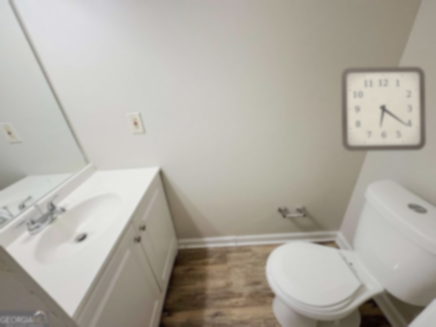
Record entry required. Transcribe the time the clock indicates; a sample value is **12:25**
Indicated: **6:21**
